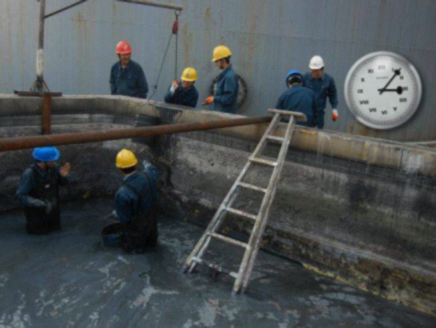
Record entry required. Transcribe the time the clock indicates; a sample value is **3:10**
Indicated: **3:07**
